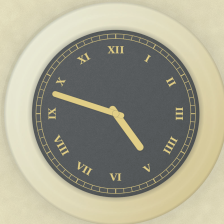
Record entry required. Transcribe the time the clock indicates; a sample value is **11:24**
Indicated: **4:48**
